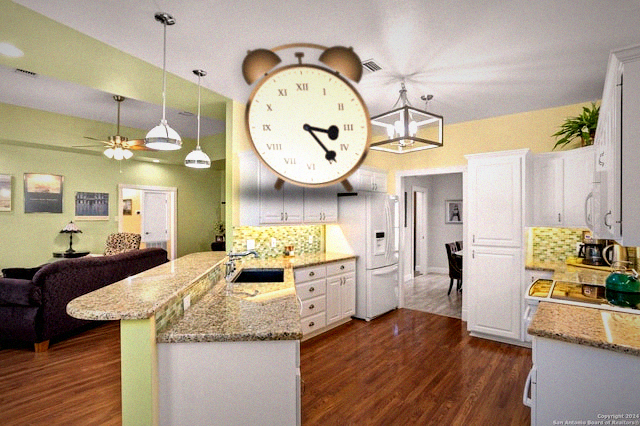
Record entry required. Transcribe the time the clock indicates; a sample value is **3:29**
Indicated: **3:24**
